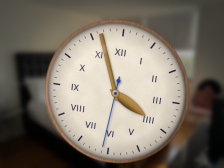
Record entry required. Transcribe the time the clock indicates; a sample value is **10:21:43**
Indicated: **3:56:31**
